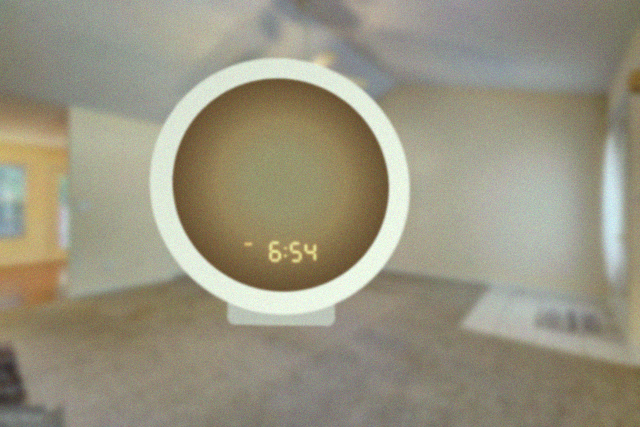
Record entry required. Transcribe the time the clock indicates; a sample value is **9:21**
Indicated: **6:54**
